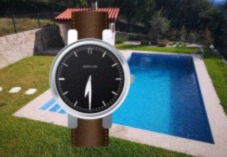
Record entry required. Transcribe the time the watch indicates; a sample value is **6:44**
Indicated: **6:30**
